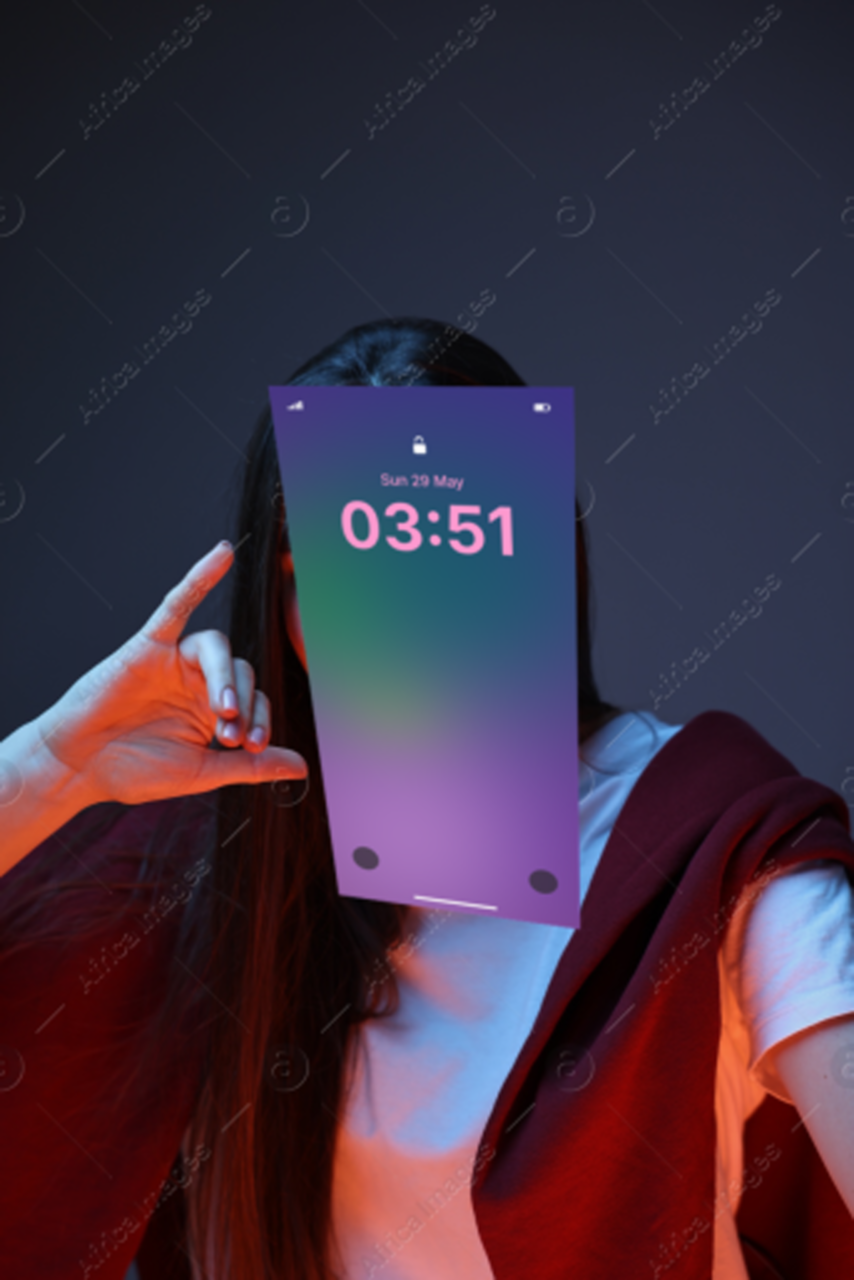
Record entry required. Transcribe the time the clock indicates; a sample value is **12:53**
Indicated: **3:51**
